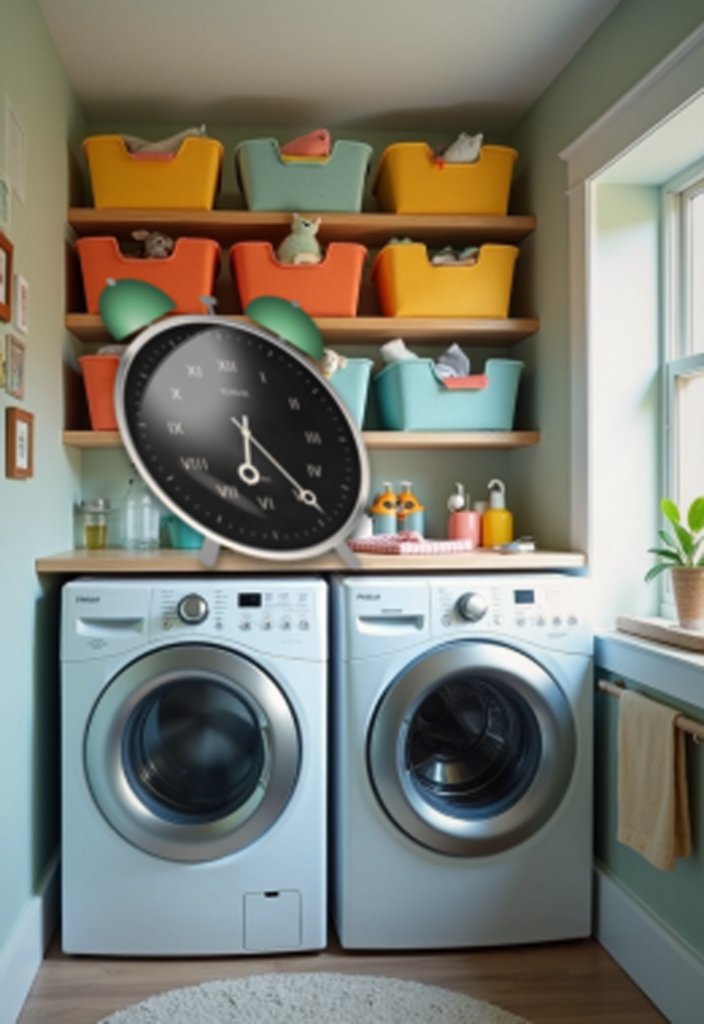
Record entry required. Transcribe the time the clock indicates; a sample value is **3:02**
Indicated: **6:24**
